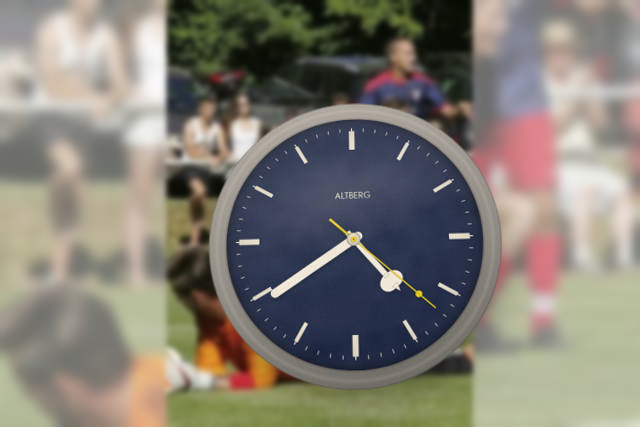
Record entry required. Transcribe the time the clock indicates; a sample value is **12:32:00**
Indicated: **4:39:22**
